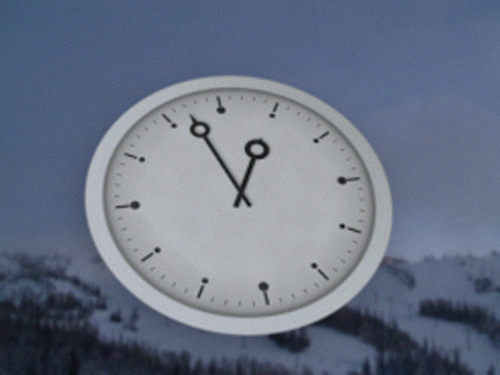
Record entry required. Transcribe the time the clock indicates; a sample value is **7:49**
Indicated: **12:57**
